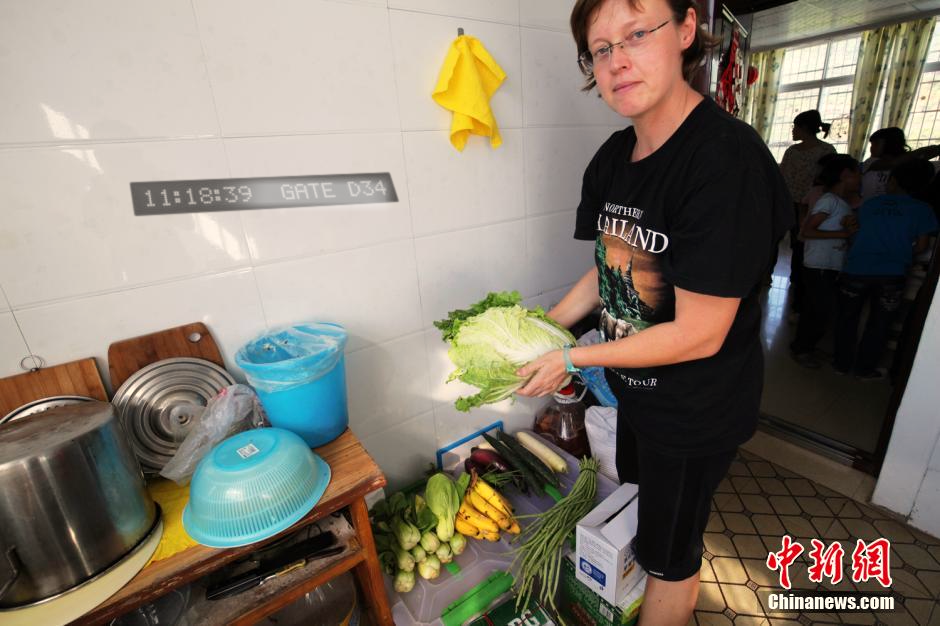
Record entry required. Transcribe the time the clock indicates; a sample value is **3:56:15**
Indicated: **11:18:39**
